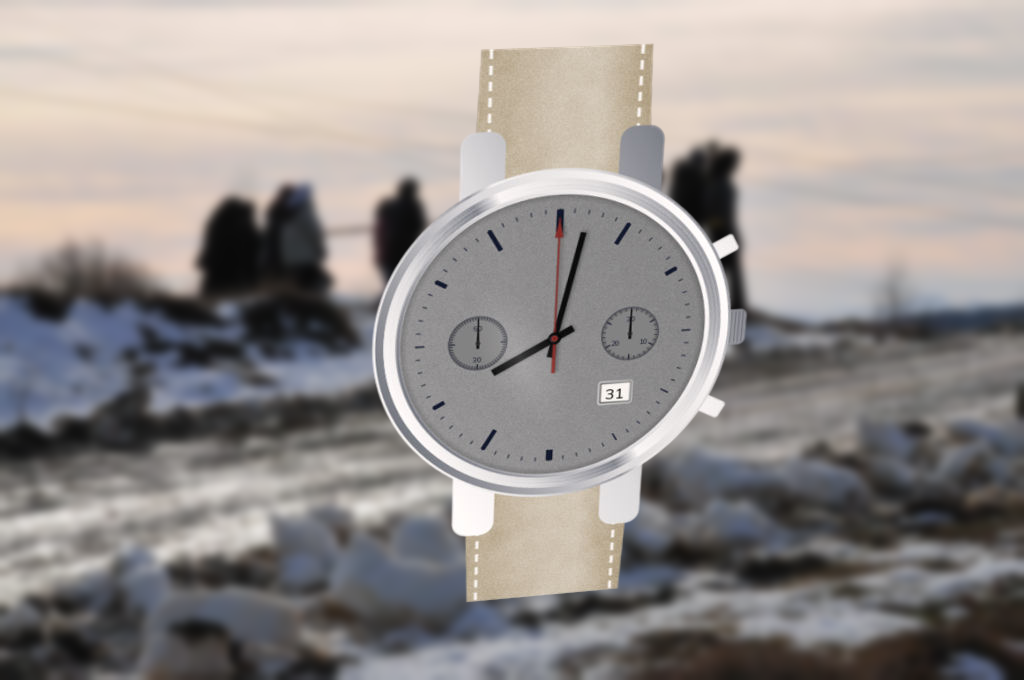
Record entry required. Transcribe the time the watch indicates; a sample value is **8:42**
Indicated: **8:02**
